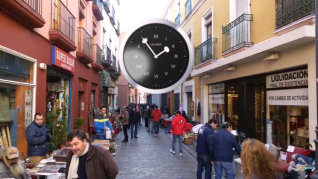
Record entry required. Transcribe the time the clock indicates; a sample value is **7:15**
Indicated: **1:54**
